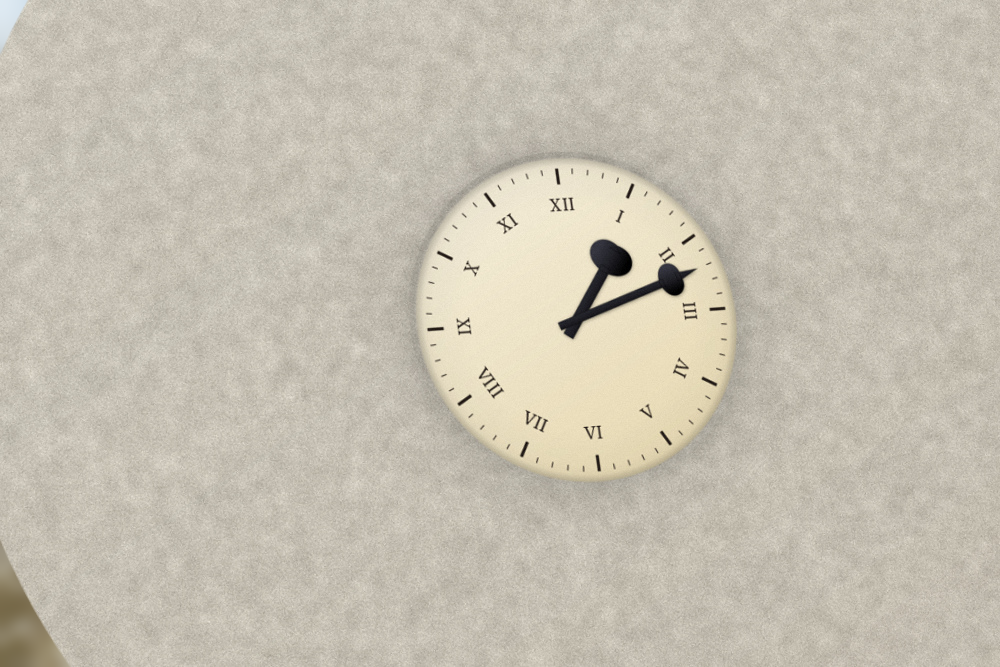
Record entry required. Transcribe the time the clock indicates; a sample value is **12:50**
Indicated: **1:12**
